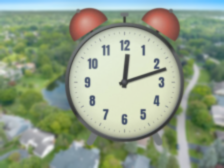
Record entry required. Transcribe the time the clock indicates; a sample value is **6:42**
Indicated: **12:12**
